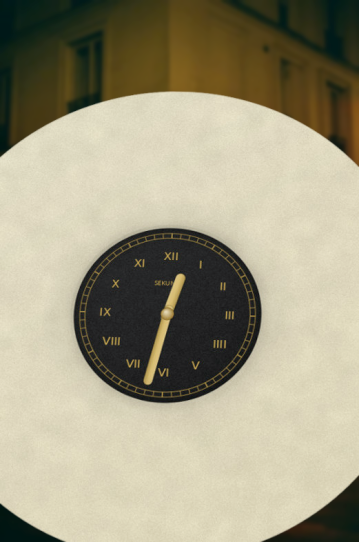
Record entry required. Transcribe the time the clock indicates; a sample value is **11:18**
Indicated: **12:32**
